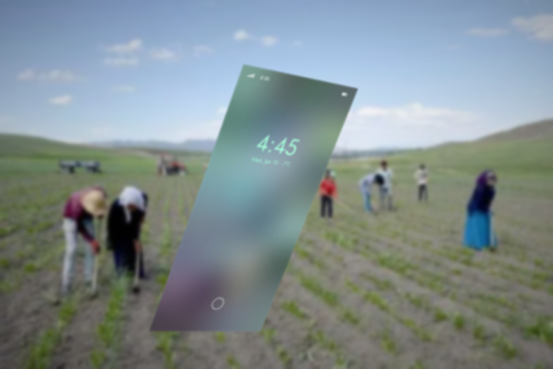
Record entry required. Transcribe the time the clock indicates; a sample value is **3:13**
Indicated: **4:45**
